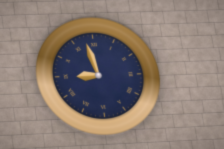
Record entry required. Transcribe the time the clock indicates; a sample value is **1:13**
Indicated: **8:58**
